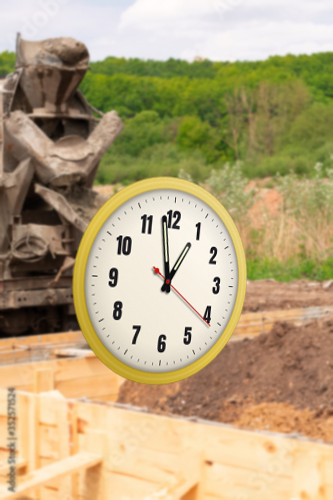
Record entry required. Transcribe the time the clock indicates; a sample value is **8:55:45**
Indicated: **12:58:21**
